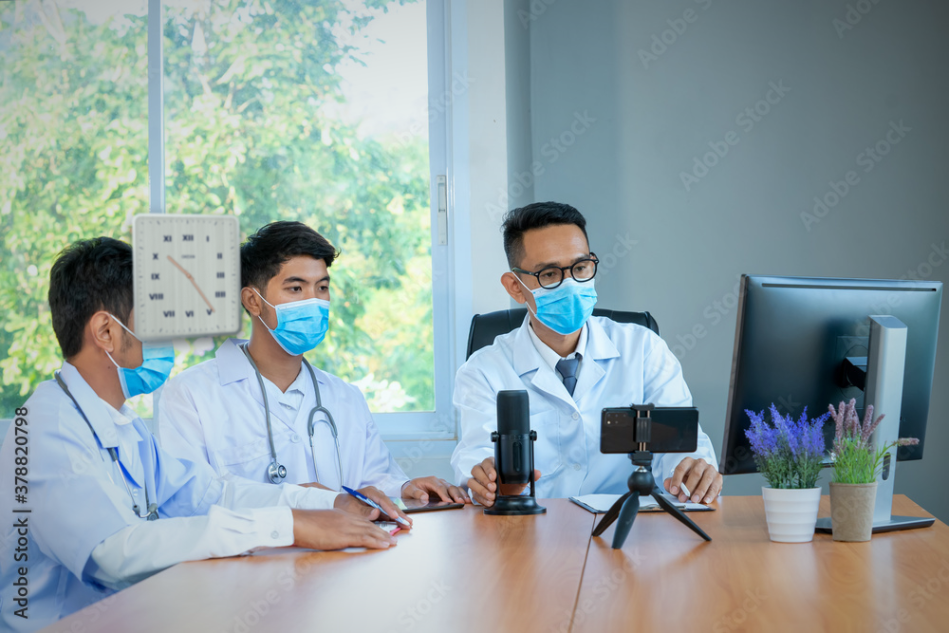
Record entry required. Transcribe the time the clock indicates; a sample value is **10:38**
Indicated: **10:24**
